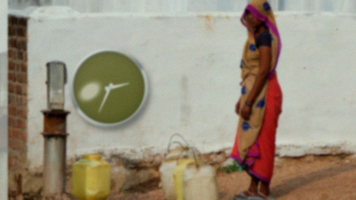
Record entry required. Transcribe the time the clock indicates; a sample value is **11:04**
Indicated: **2:34**
